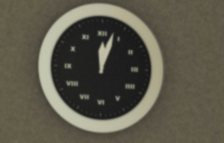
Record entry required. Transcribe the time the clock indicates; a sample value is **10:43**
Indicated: **12:03**
